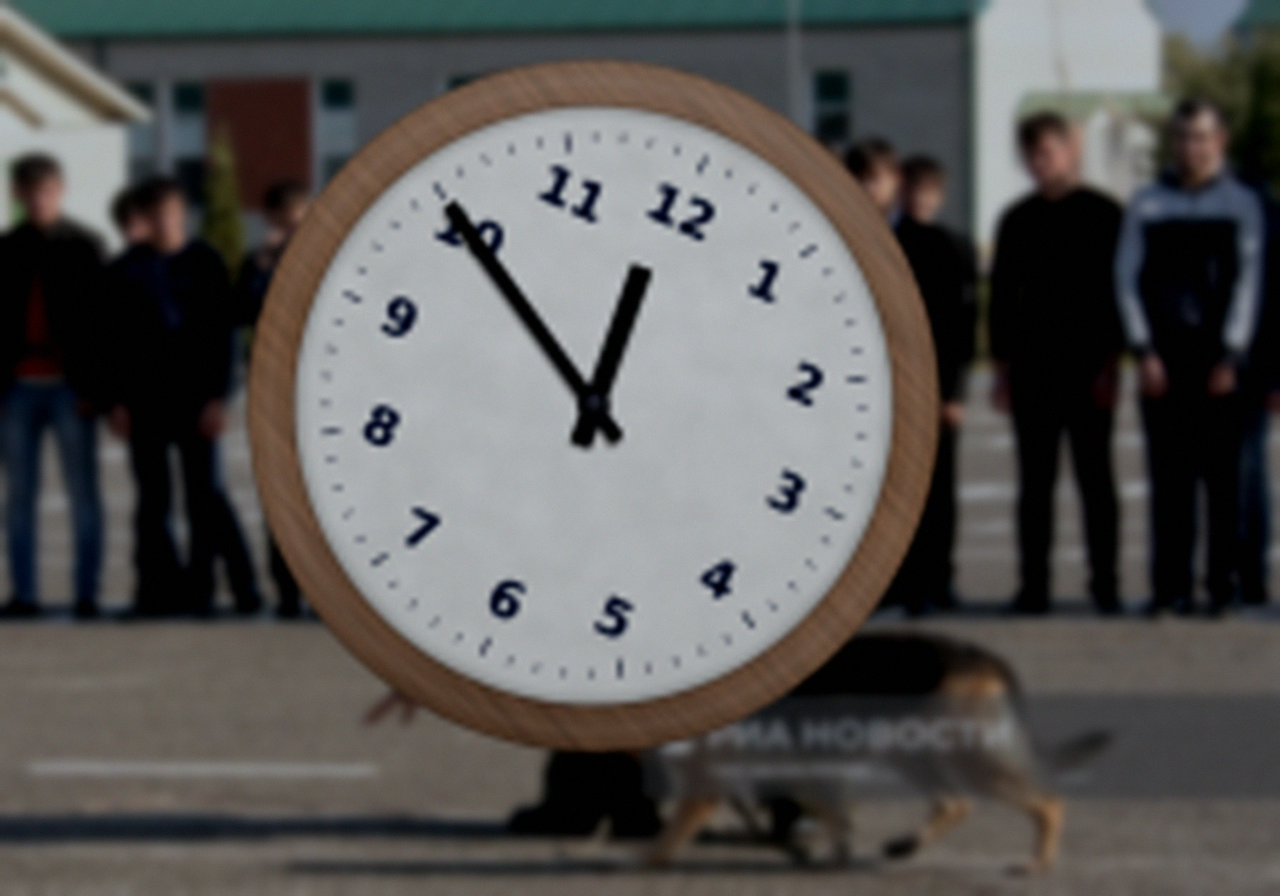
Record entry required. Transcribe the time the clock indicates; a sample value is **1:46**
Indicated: **11:50**
